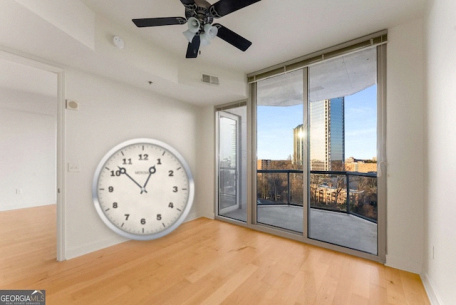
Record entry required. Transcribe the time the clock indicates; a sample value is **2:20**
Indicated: **12:52**
